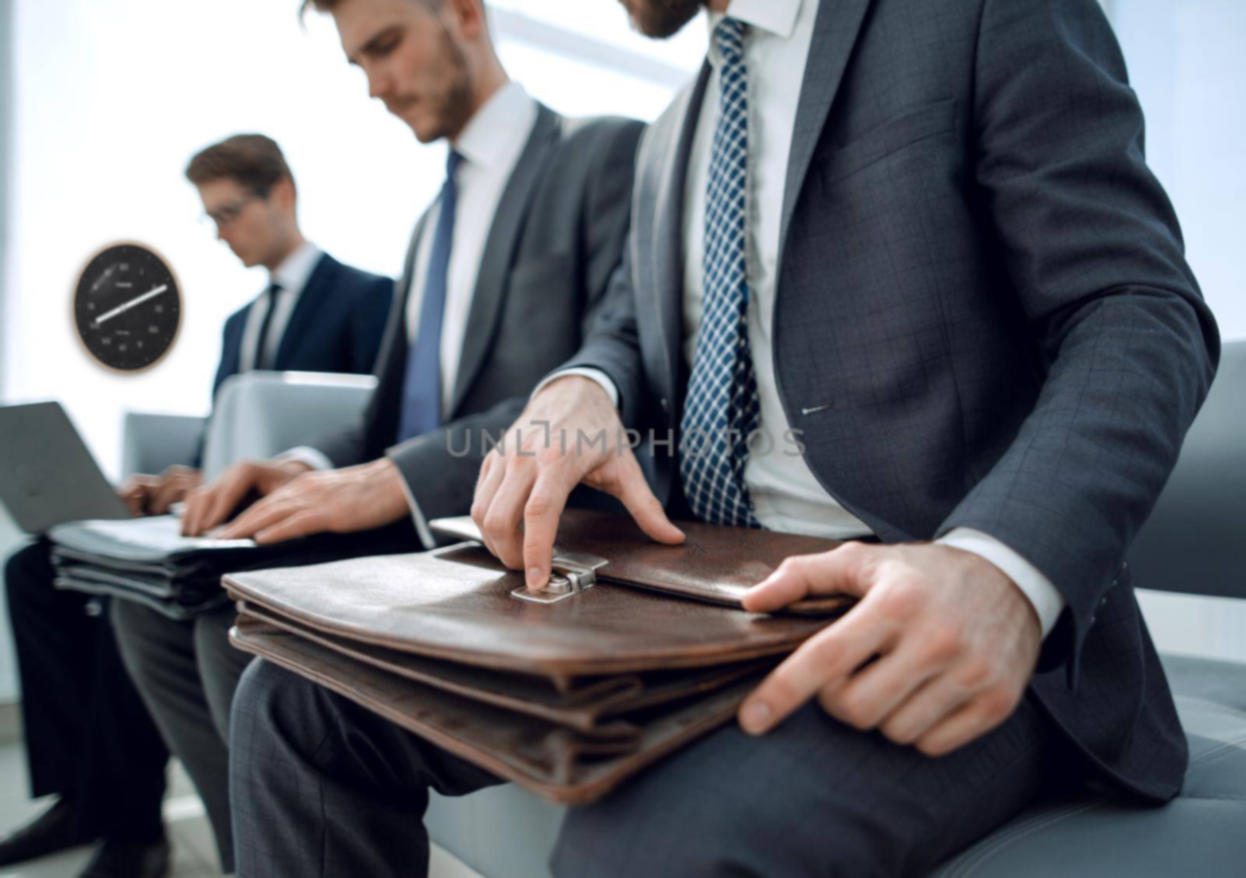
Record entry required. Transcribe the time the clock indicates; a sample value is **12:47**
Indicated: **8:11**
